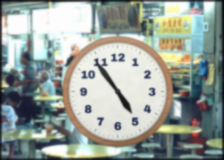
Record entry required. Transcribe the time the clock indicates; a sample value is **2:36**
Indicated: **4:54**
